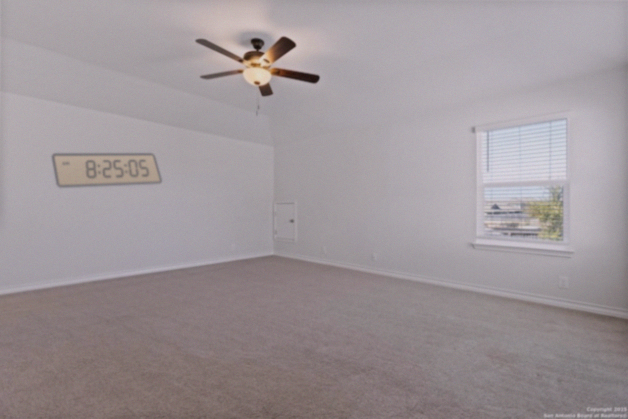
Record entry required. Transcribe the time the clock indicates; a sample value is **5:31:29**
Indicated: **8:25:05**
